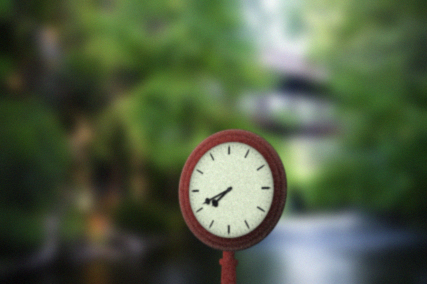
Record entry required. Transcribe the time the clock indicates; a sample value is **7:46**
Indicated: **7:41**
